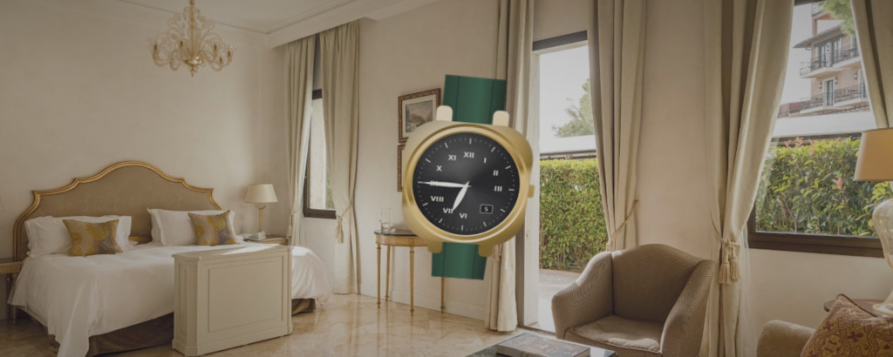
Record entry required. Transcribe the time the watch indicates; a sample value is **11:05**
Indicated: **6:45**
